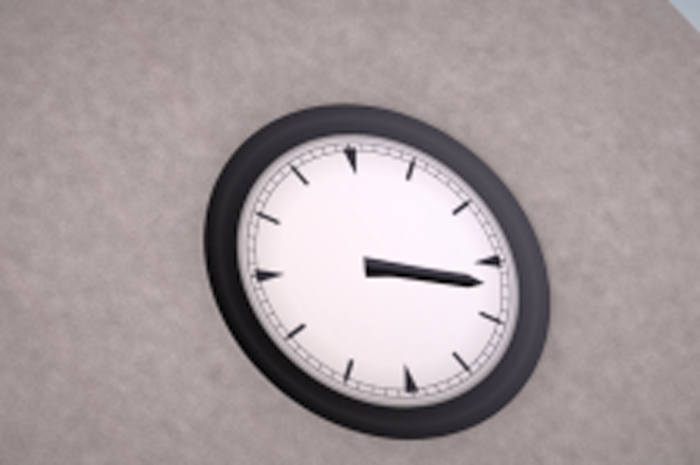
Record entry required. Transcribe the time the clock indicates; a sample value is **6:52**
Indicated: **3:17**
